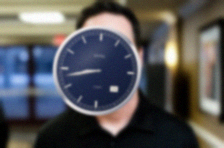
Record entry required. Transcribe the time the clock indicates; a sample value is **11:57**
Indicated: **8:43**
